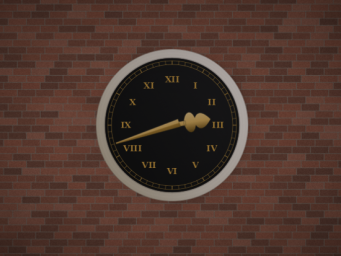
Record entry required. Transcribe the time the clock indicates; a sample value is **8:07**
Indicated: **2:42**
